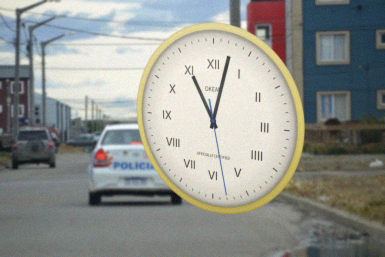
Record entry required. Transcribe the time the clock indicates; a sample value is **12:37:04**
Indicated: **11:02:28**
